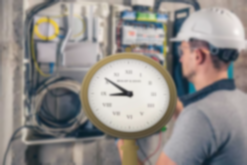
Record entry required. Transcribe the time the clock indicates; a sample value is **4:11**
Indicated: **8:51**
